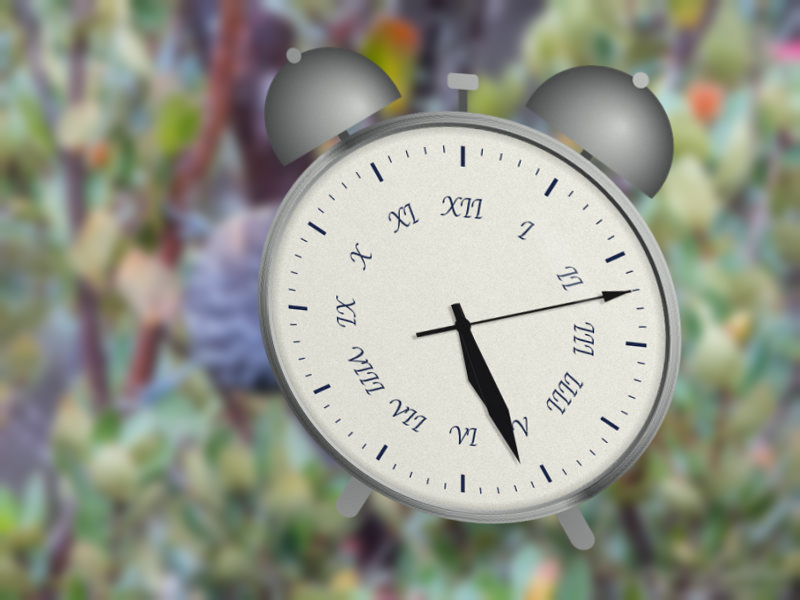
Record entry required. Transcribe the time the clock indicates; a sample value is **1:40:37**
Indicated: **5:26:12**
